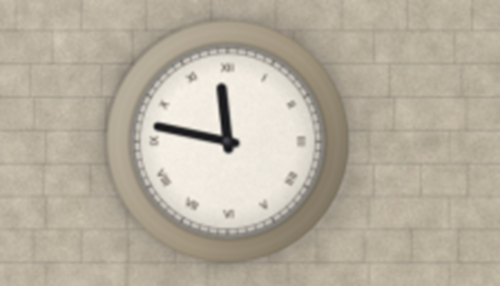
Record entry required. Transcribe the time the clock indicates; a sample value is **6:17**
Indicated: **11:47**
